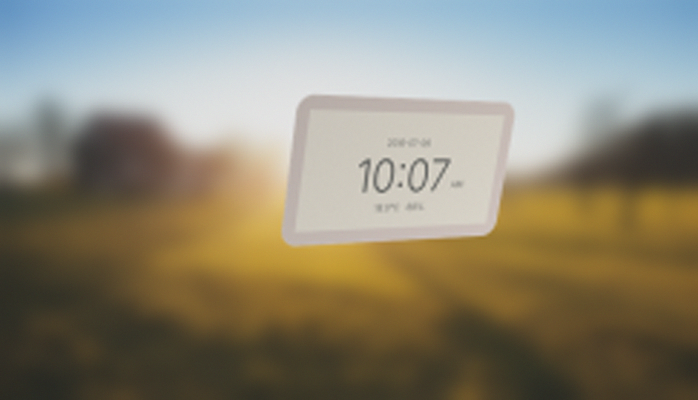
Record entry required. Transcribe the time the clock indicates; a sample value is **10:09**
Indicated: **10:07**
